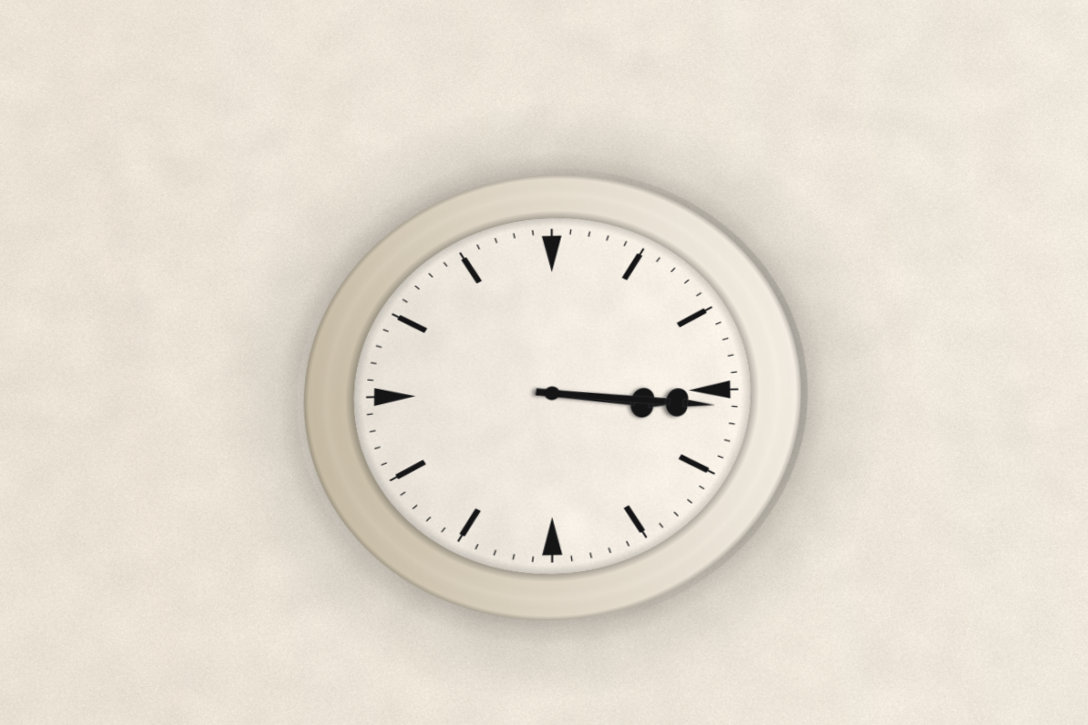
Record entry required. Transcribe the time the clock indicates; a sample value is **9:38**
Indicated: **3:16**
